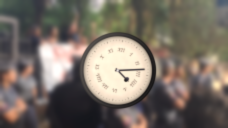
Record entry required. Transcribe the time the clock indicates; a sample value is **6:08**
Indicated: **4:13**
